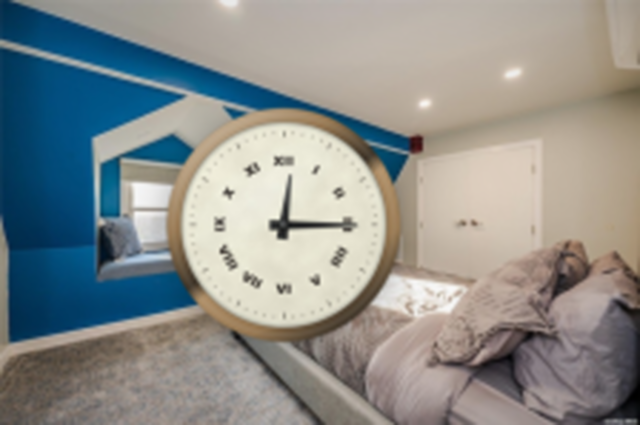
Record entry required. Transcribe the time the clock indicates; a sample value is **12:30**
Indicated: **12:15**
